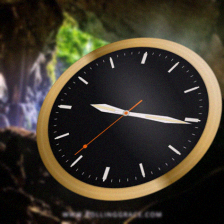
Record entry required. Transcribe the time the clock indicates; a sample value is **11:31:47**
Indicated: **9:15:36**
